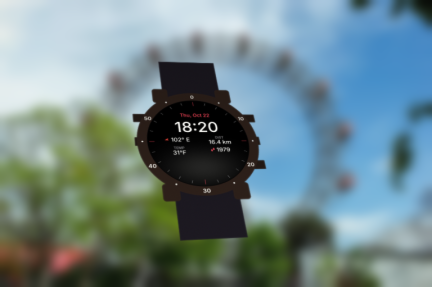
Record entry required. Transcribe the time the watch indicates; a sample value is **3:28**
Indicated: **18:20**
